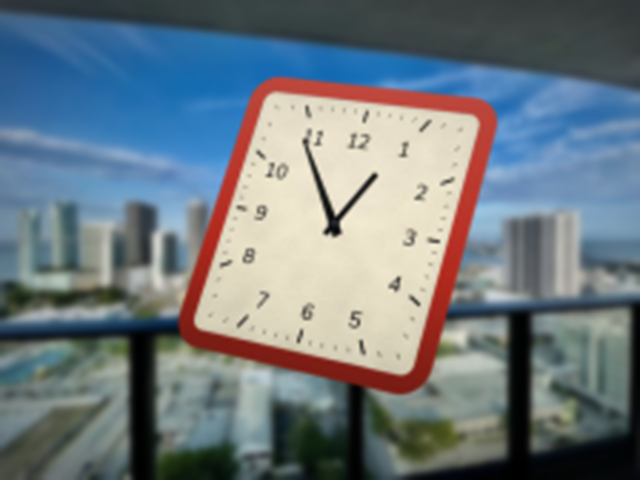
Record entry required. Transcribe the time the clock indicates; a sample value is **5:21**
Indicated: **12:54**
